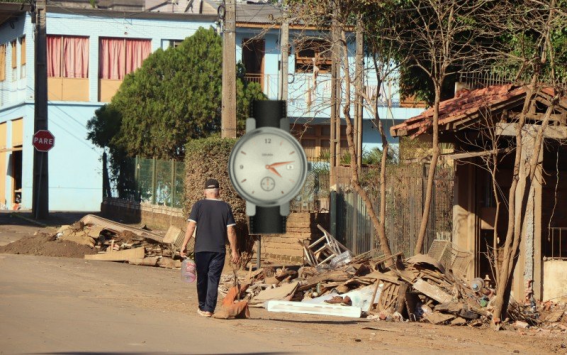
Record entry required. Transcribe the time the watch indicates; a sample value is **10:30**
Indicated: **4:13**
